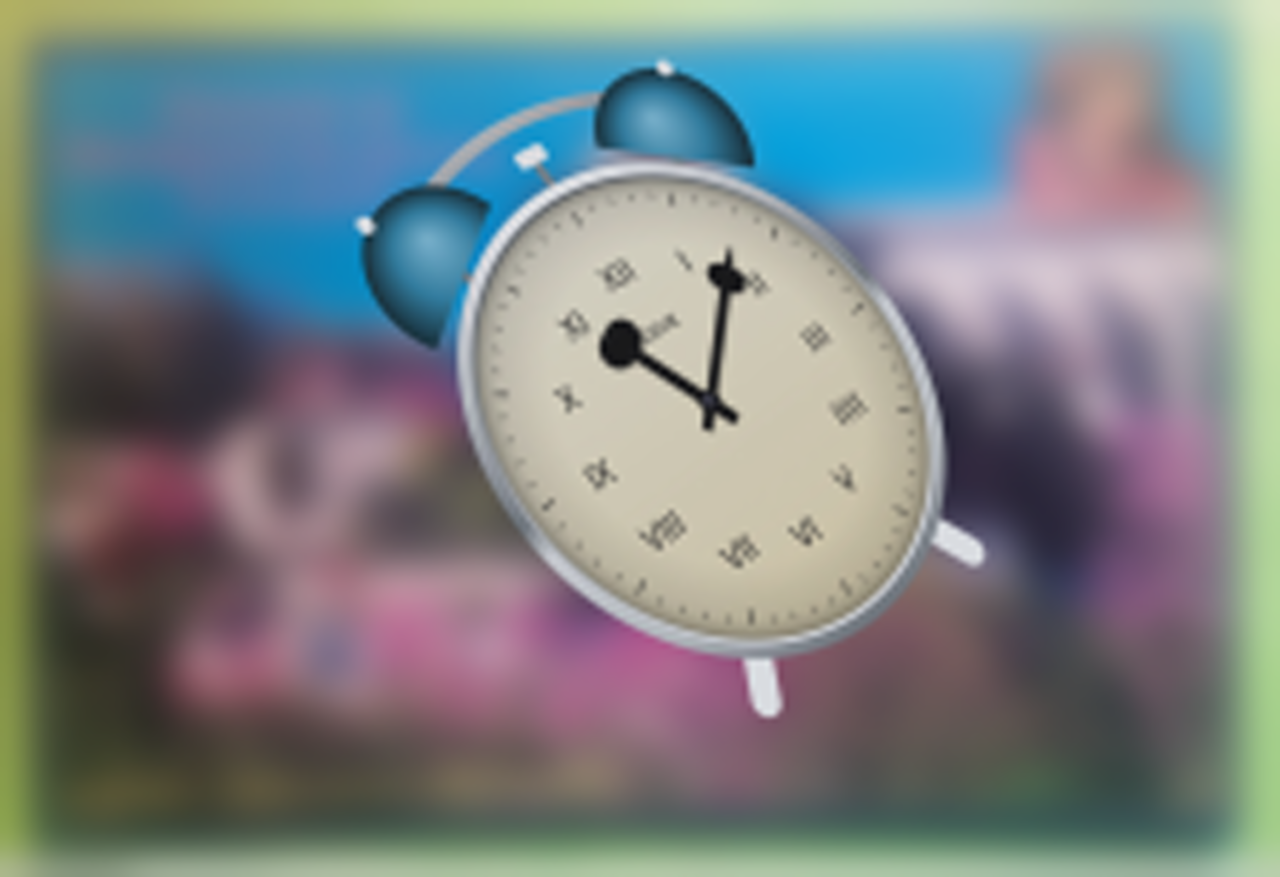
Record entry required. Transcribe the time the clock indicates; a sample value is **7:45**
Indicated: **11:08**
